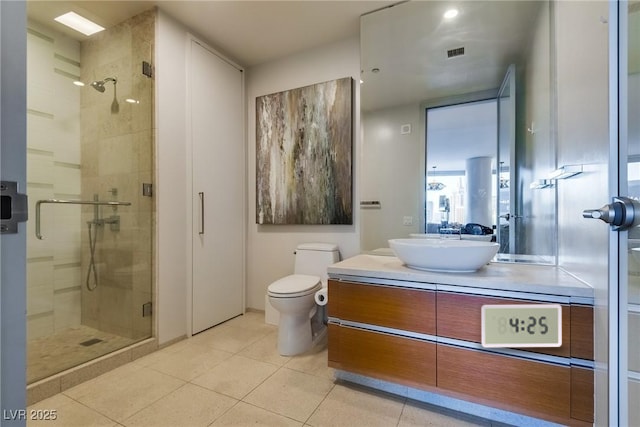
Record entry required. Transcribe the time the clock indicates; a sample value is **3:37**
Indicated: **4:25**
